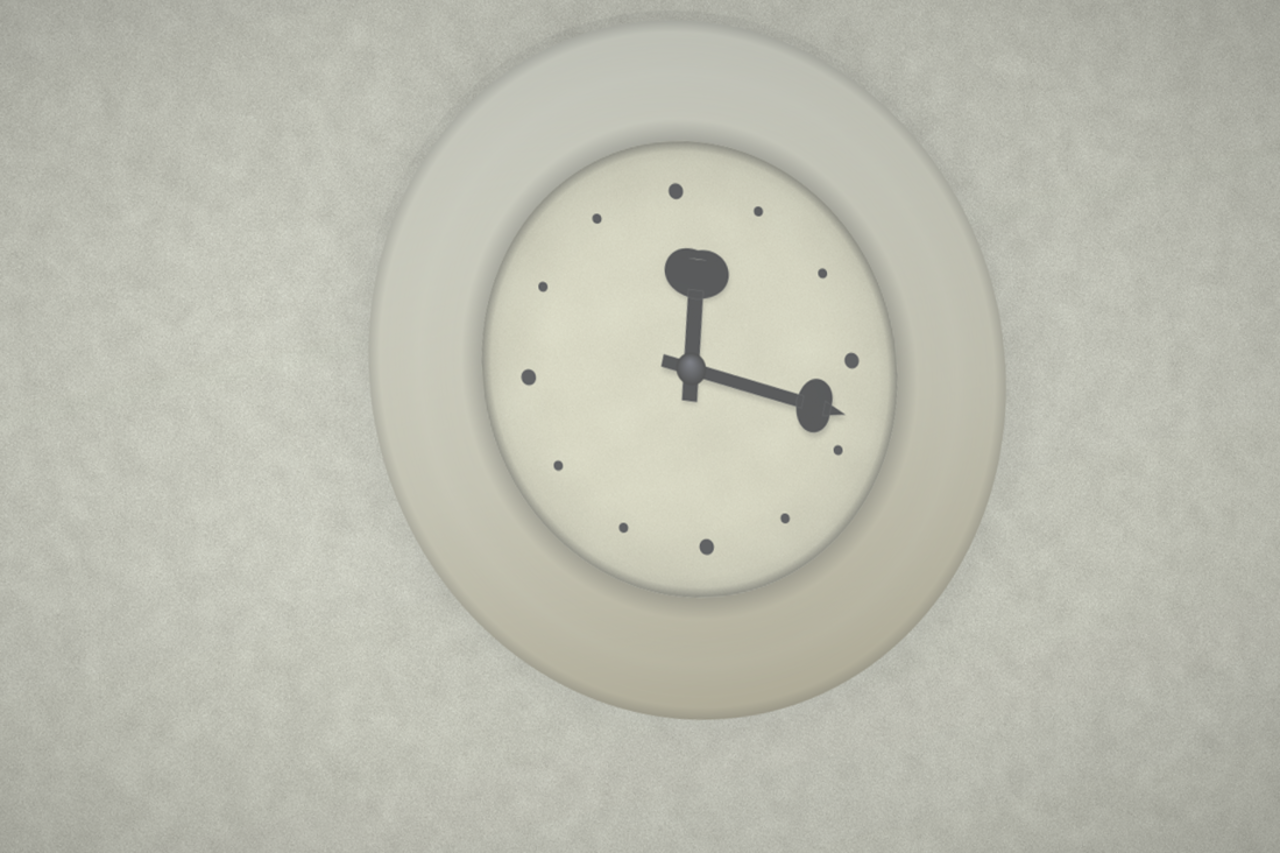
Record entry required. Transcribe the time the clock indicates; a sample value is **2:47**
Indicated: **12:18**
